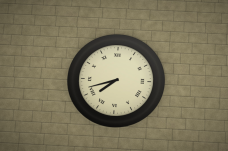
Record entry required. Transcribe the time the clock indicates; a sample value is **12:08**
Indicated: **7:42**
